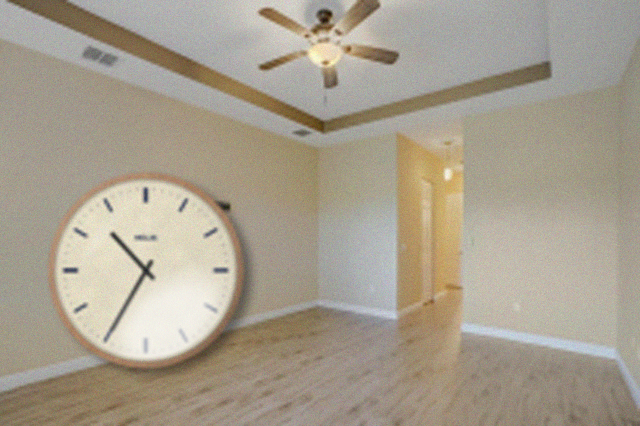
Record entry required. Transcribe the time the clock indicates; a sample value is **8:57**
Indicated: **10:35**
